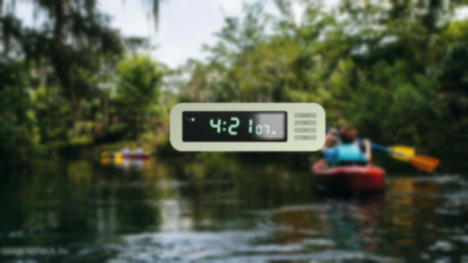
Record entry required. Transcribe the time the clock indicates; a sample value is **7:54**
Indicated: **4:21**
